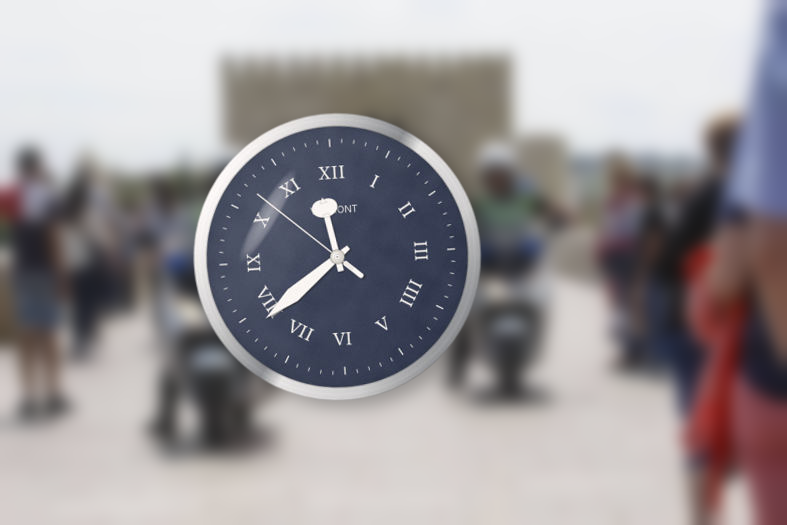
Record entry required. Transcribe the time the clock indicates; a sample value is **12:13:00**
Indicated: **11:38:52**
